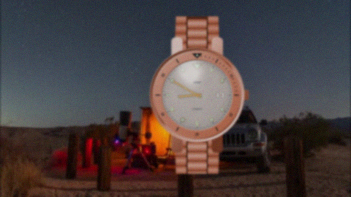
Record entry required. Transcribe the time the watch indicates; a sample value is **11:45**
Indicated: **8:50**
